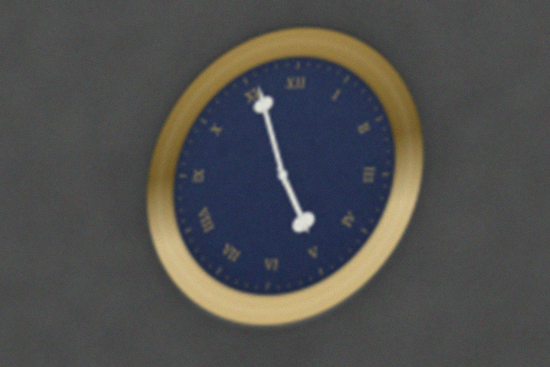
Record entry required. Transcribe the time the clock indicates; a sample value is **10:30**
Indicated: **4:56**
